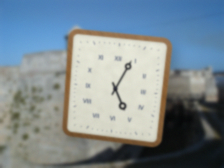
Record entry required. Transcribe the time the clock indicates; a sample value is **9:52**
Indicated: **5:04**
